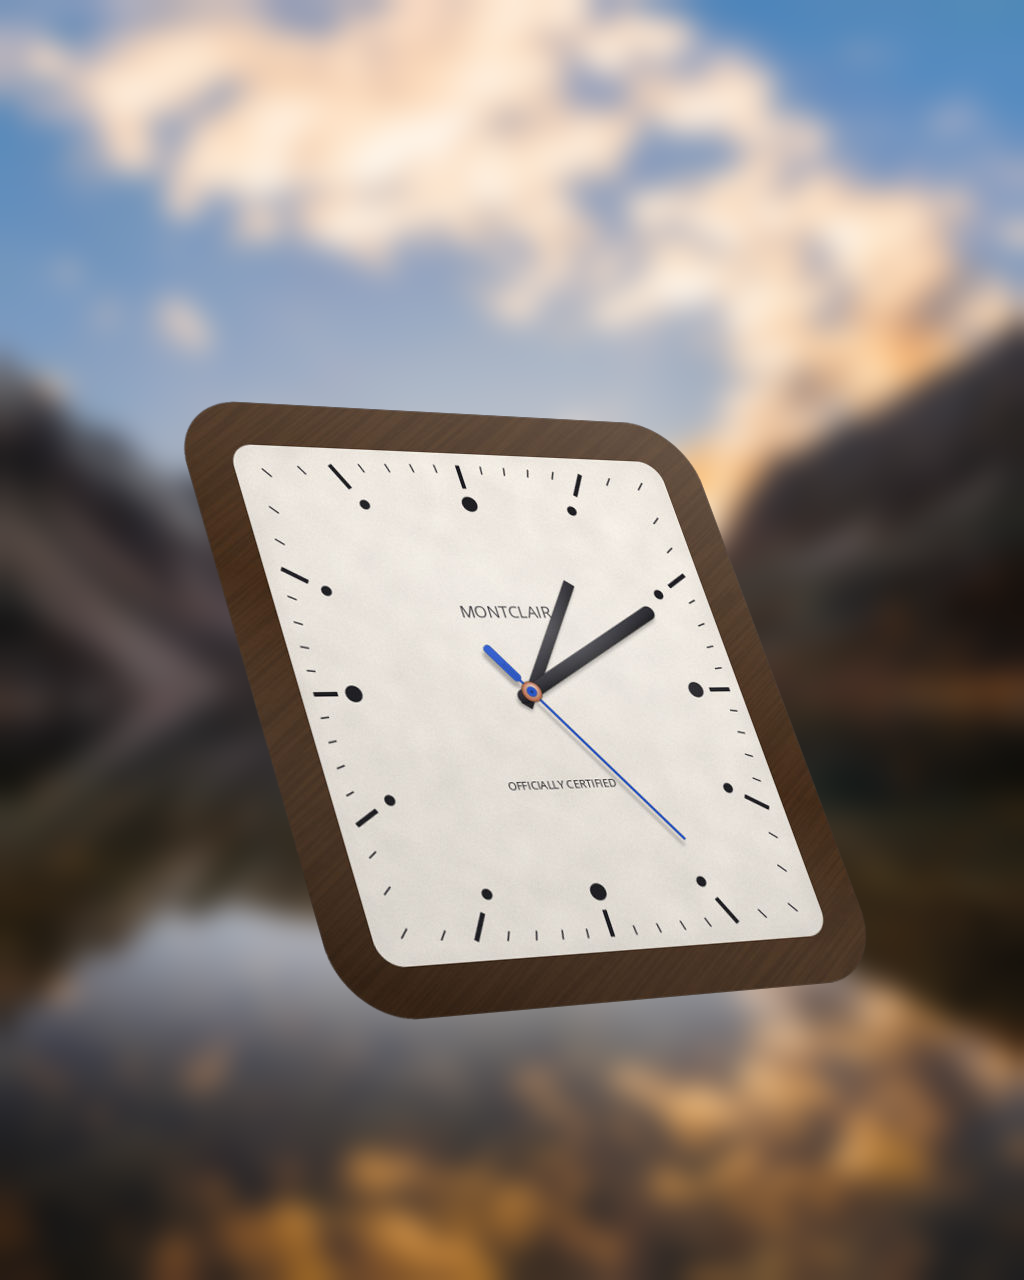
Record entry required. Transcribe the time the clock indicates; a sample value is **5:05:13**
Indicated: **1:10:24**
